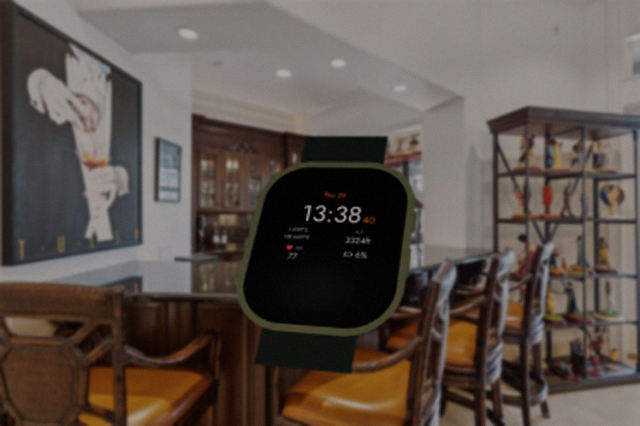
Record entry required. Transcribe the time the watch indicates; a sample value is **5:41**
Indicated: **13:38**
